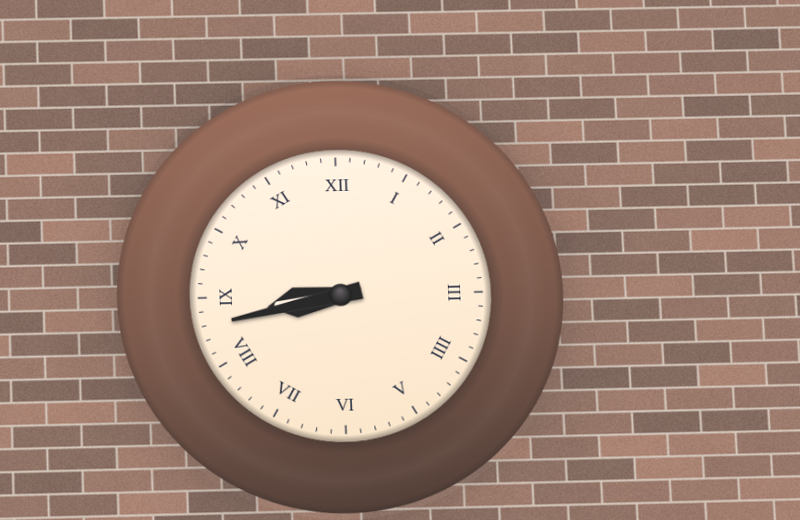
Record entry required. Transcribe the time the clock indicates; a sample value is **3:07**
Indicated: **8:43**
